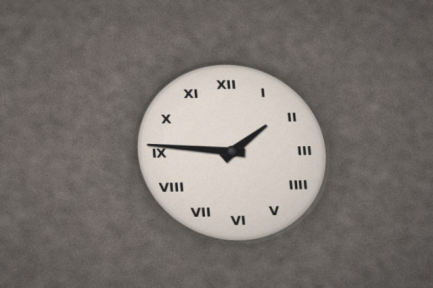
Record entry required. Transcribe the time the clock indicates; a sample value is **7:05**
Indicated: **1:46**
